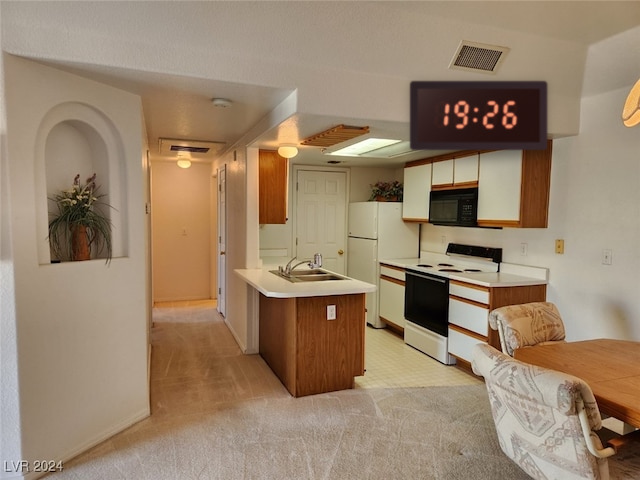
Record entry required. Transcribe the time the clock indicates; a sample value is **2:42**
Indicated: **19:26**
